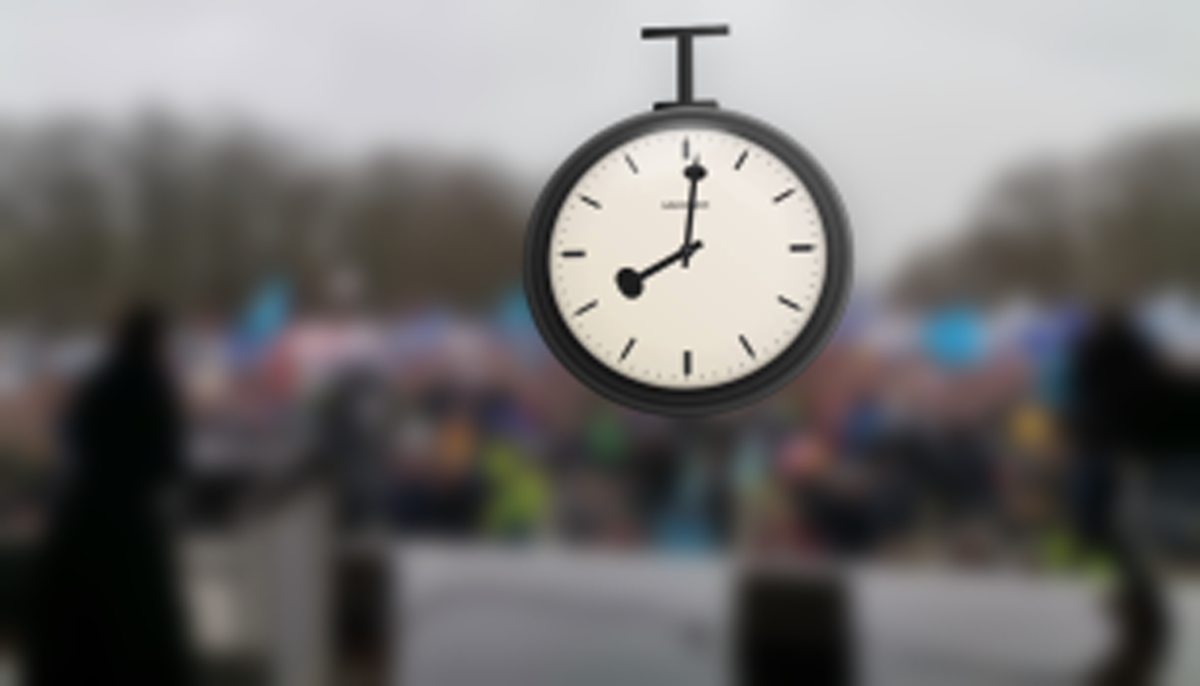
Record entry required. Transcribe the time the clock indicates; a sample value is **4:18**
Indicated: **8:01**
